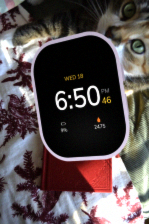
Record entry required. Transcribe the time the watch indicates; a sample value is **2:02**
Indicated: **6:50**
